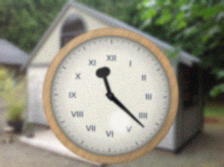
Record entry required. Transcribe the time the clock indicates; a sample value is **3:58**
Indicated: **11:22**
